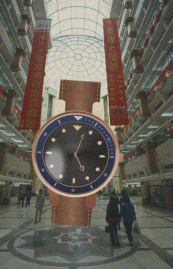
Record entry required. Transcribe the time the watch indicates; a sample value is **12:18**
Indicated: **5:03**
